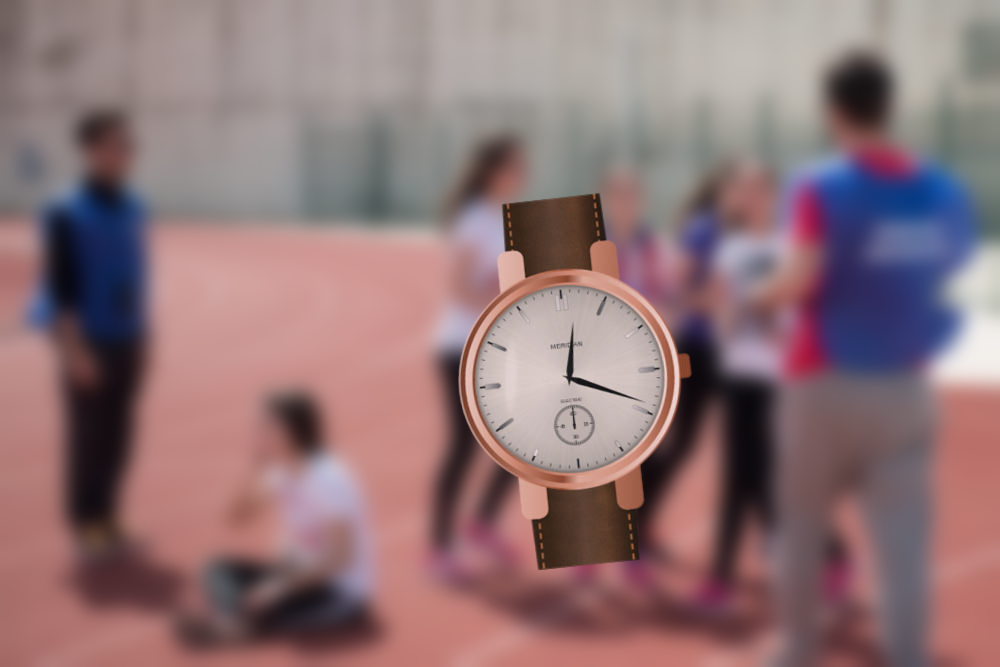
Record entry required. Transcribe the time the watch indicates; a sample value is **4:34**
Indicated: **12:19**
